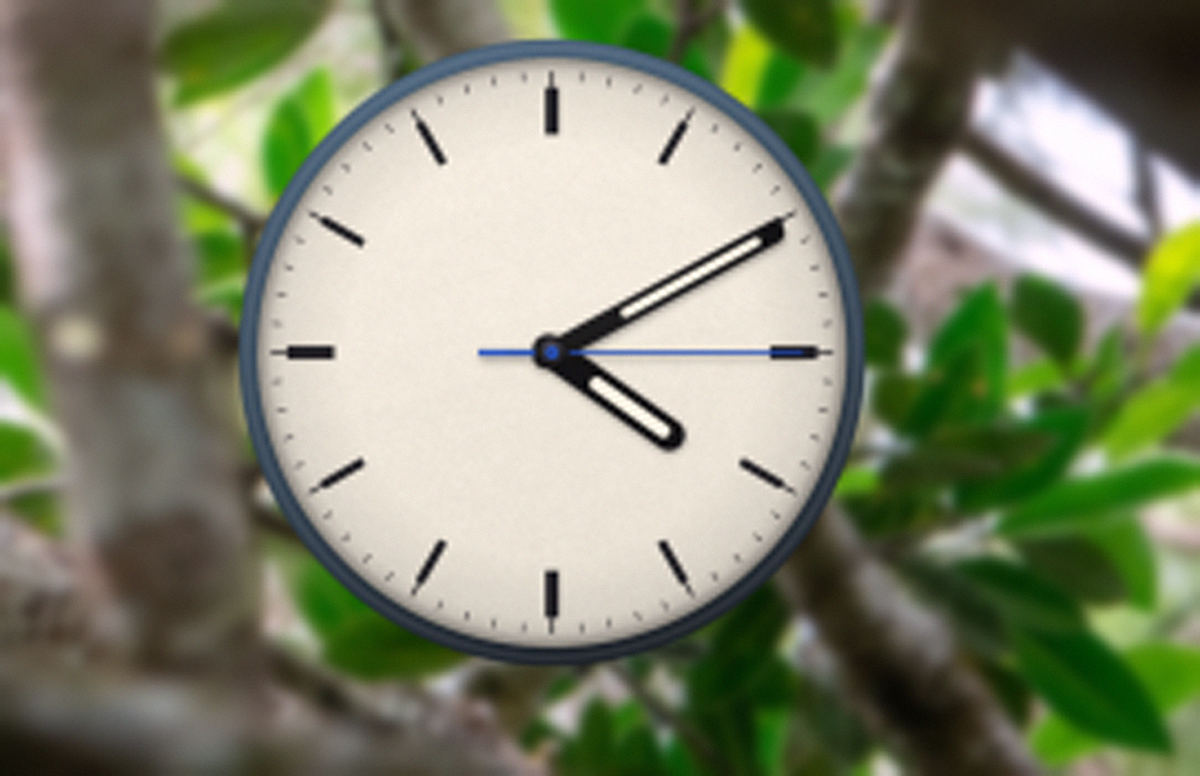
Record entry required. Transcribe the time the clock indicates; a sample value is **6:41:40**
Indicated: **4:10:15**
